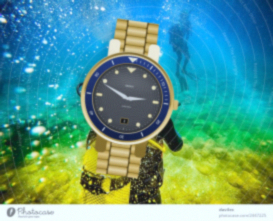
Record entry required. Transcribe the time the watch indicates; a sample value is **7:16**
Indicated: **2:49**
